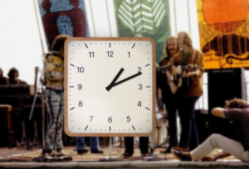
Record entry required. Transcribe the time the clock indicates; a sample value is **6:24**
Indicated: **1:11**
